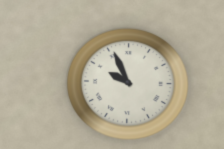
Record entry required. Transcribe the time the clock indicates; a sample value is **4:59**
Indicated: **9:56**
